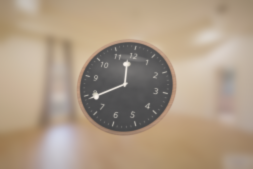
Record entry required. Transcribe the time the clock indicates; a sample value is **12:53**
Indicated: **11:39**
